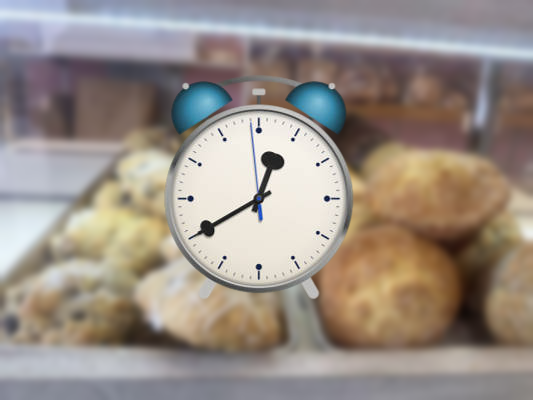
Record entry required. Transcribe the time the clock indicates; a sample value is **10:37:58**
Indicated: **12:39:59**
